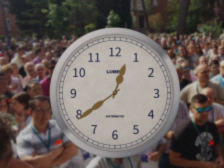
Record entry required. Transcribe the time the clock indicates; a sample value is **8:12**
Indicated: **12:39**
